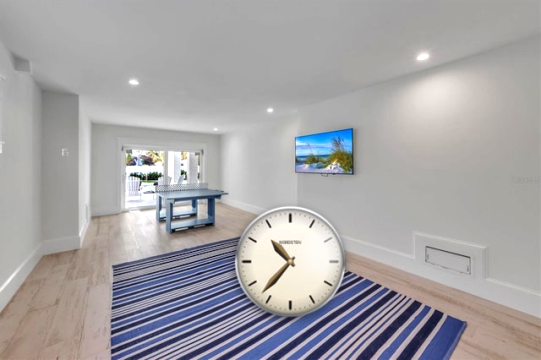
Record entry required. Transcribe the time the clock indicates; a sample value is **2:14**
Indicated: **10:37**
